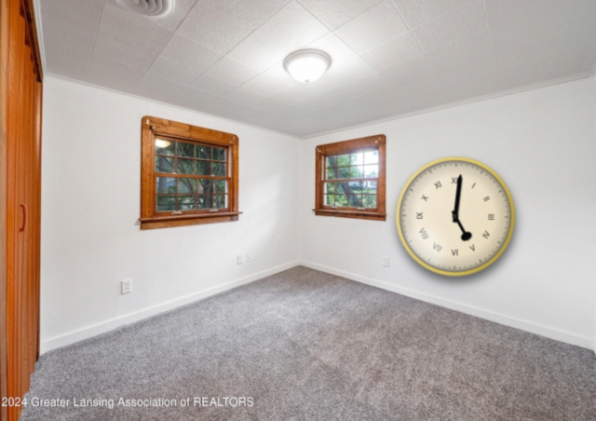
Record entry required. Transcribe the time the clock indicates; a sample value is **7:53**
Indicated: **5:01**
